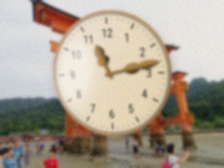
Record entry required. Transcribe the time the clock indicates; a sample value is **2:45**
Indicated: **11:13**
